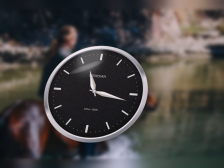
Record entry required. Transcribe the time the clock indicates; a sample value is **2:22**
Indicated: **11:17**
